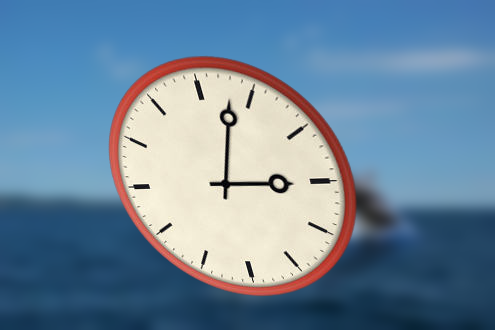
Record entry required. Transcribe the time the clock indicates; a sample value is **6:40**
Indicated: **3:03**
